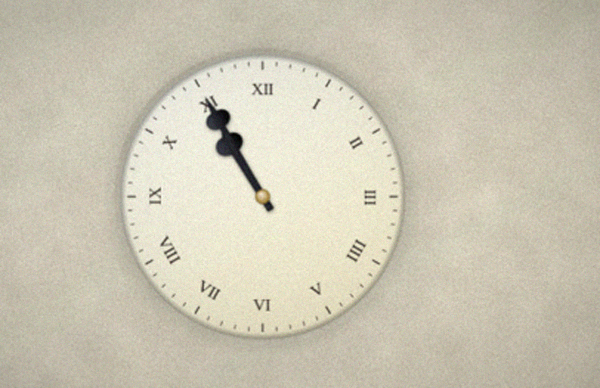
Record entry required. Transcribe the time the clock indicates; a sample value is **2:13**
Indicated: **10:55**
